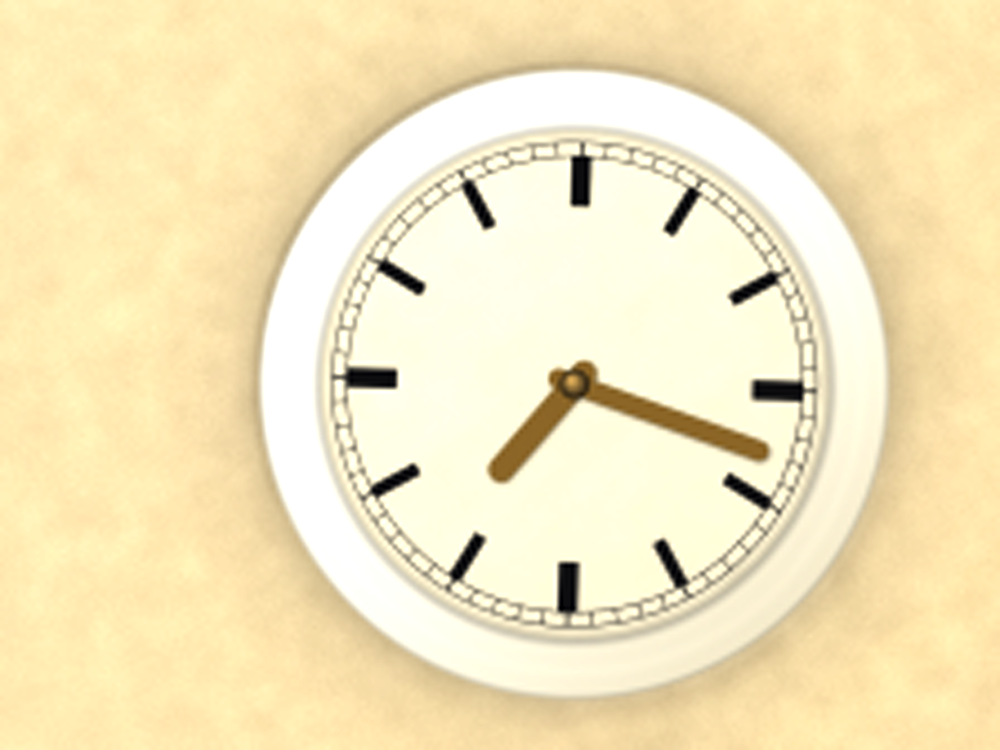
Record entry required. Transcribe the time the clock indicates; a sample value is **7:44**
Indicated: **7:18**
